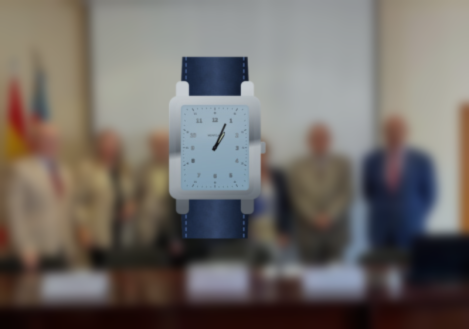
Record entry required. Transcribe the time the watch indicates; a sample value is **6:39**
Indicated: **1:04**
